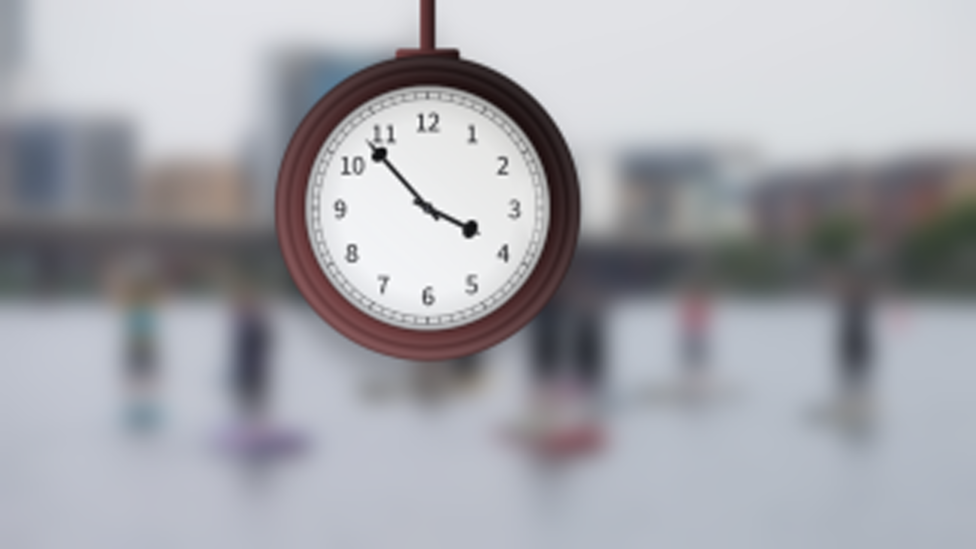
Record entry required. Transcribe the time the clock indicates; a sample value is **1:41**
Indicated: **3:53**
